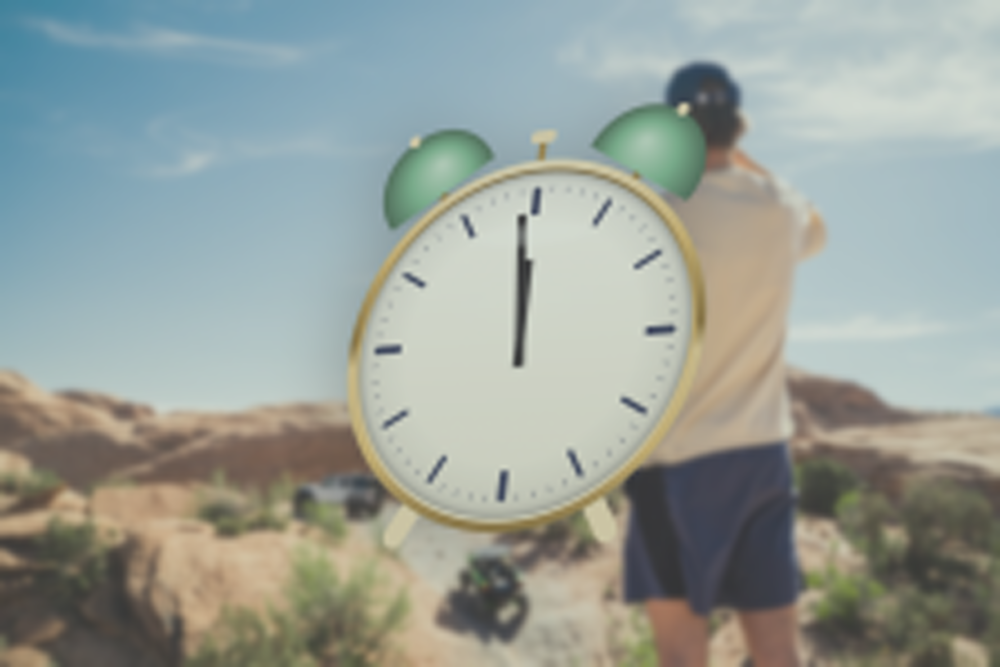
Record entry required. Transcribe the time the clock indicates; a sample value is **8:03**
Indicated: **11:59**
